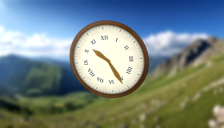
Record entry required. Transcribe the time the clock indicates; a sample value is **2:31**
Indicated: **10:26**
